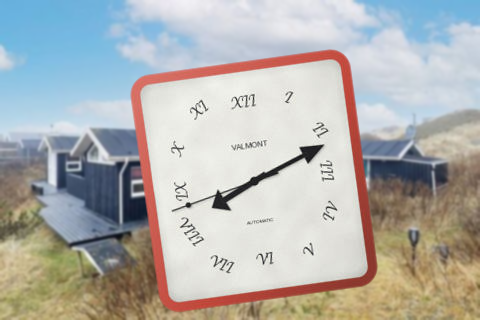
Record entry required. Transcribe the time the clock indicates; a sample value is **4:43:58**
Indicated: **8:11:43**
